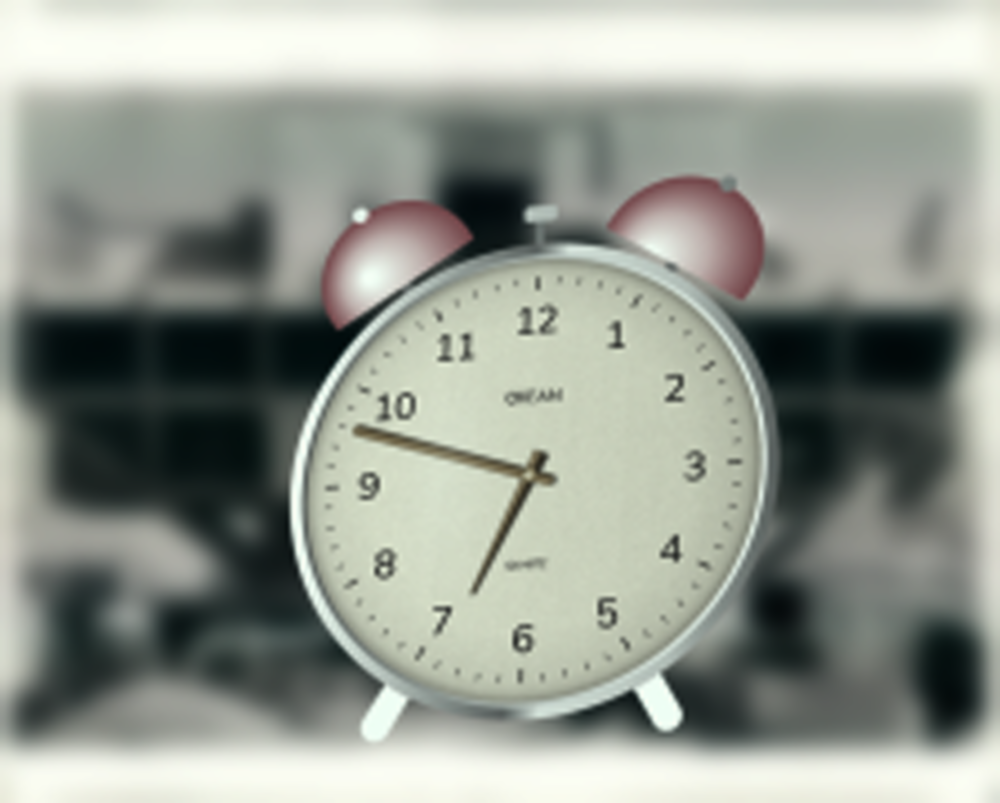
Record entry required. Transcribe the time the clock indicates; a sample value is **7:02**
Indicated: **6:48**
